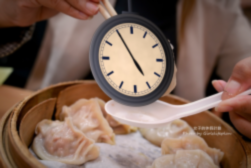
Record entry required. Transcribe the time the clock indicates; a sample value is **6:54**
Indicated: **4:55**
